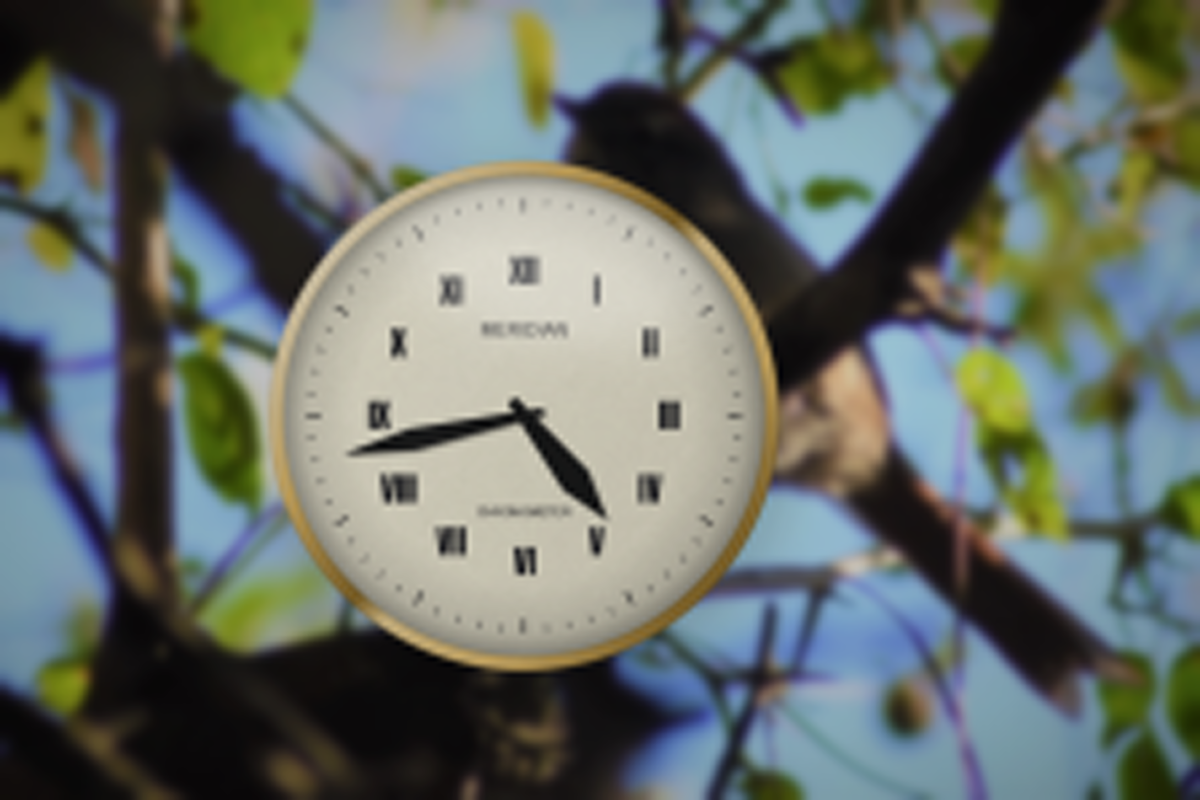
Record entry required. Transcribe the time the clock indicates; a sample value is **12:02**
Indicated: **4:43**
